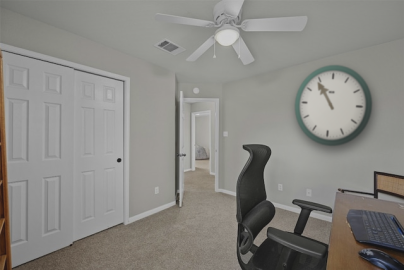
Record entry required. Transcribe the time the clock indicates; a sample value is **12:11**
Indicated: **10:54**
